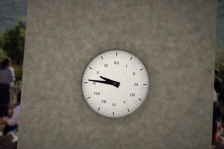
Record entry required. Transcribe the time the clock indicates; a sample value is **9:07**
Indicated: **9:46**
